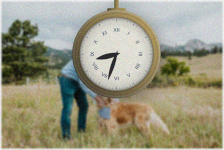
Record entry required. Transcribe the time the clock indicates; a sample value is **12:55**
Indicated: **8:33**
